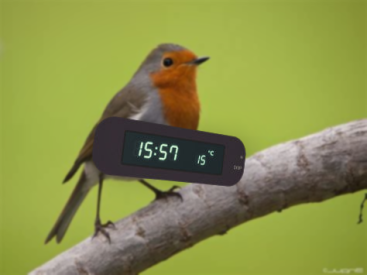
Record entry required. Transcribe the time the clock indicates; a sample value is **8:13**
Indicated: **15:57**
